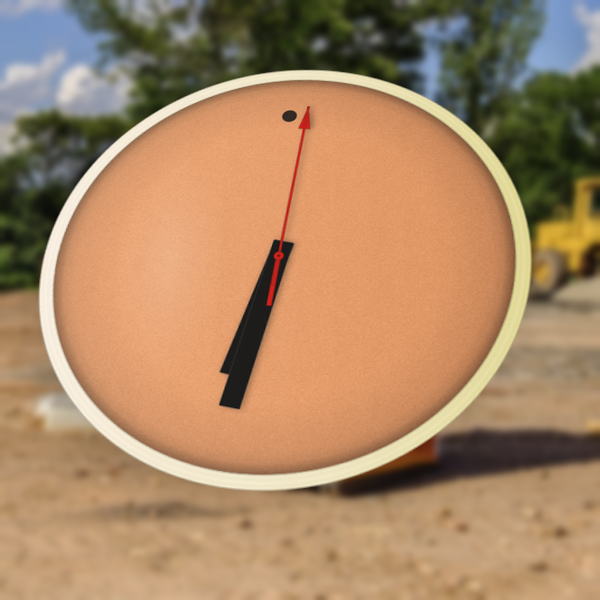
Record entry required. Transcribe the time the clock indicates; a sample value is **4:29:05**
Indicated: **6:32:01**
